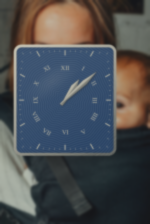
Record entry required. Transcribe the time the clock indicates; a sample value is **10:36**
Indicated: **1:08**
